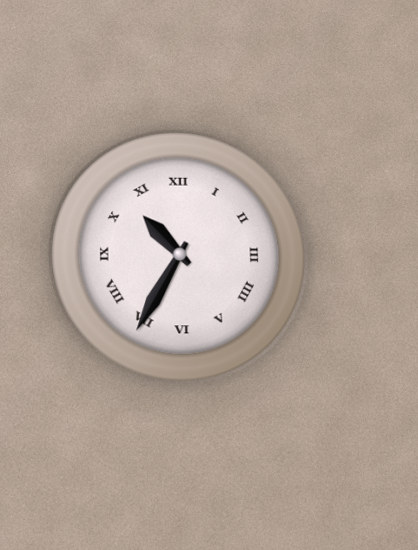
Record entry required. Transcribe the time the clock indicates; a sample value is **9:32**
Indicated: **10:35**
